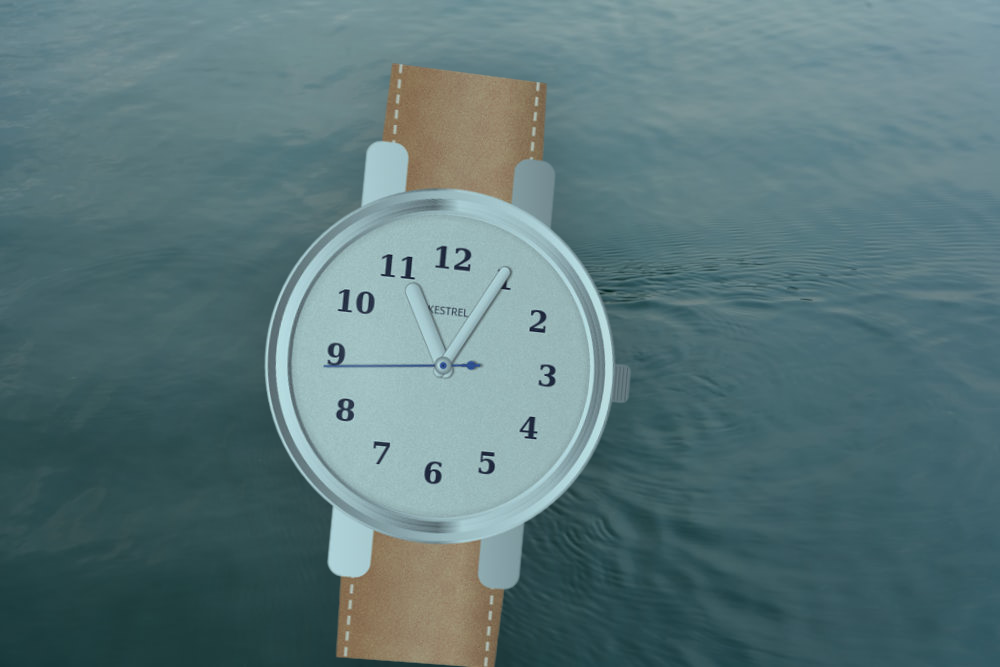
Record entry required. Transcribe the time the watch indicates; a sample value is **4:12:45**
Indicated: **11:04:44**
